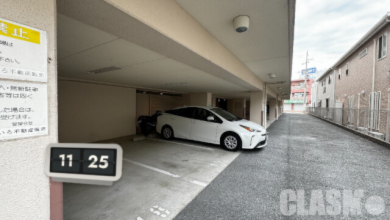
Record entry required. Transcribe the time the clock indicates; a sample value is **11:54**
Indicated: **11:25**
